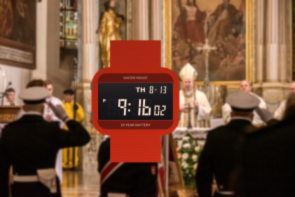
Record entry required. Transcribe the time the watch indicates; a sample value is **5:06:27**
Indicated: **9:16:02**
